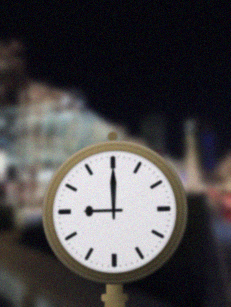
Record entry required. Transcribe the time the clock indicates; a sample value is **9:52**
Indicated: **9:00**
